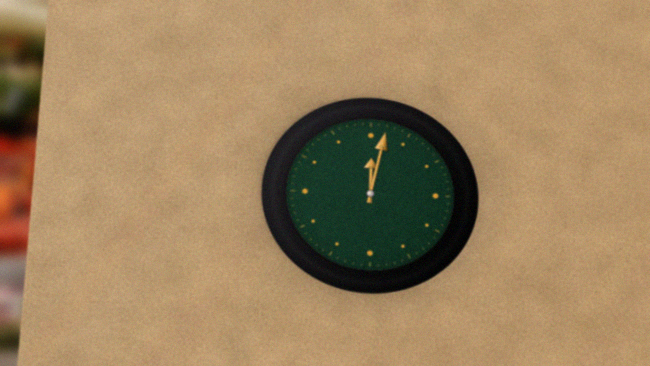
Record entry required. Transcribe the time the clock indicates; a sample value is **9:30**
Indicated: **12:02**
